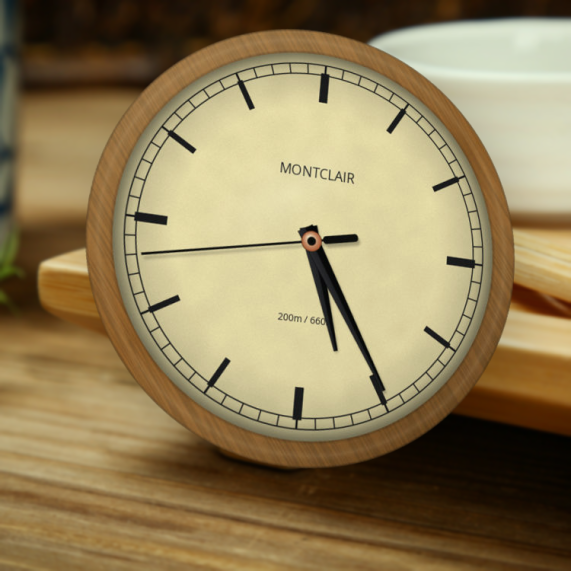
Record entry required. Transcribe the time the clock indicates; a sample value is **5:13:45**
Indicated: **5:24:43**
